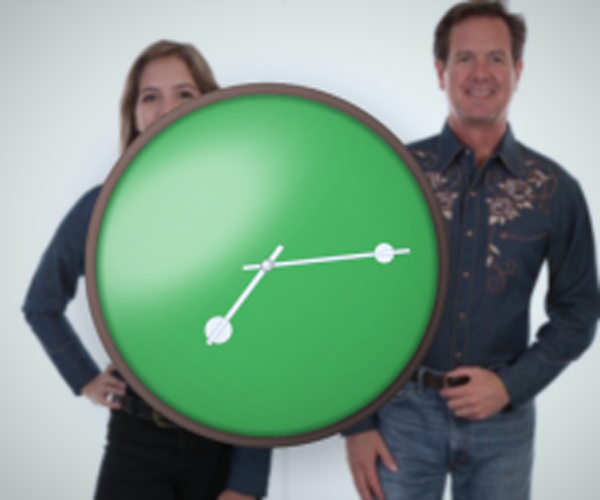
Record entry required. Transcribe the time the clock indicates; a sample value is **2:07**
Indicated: **7:14**
